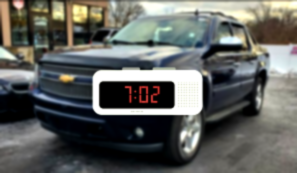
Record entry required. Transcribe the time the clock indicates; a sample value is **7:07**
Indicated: **7:02**
